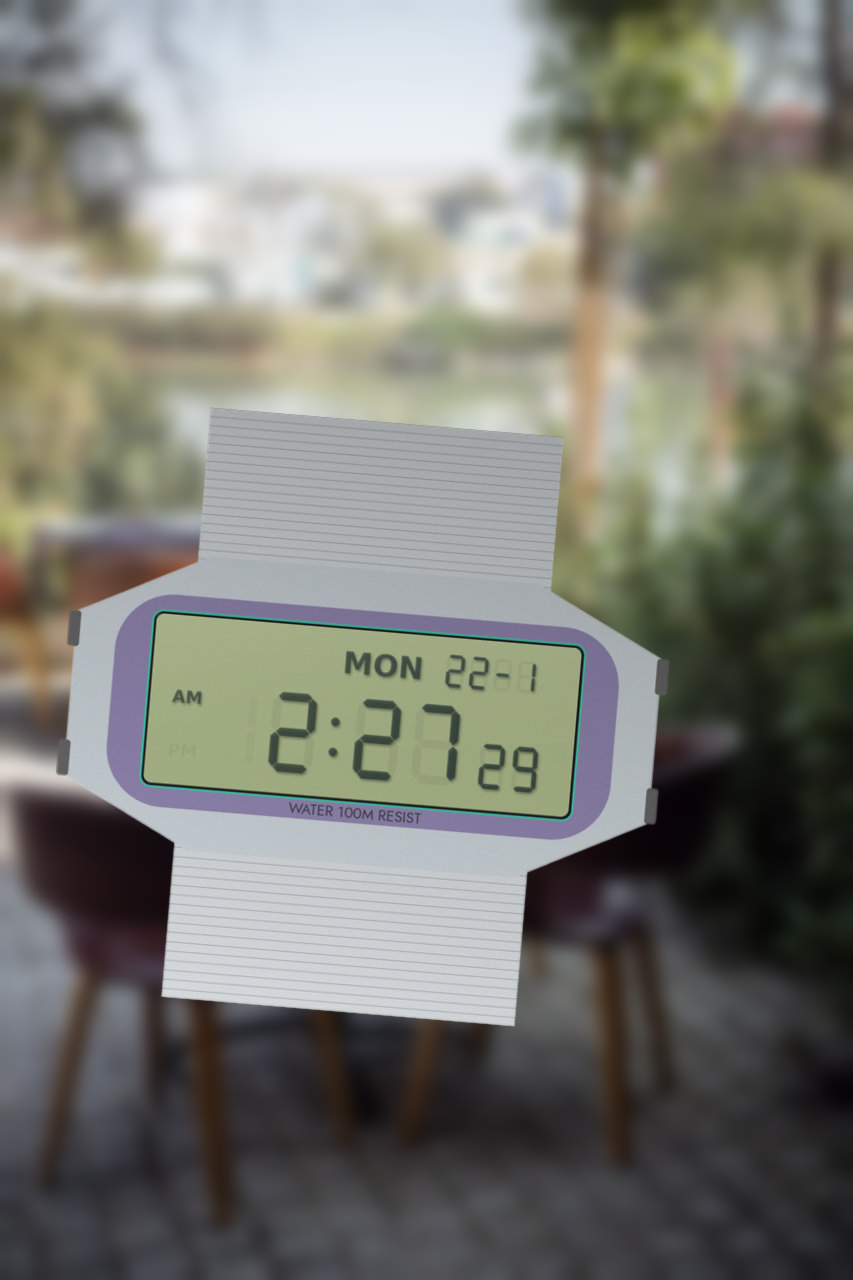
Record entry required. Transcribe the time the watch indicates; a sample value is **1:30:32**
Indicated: **2:27:29**
